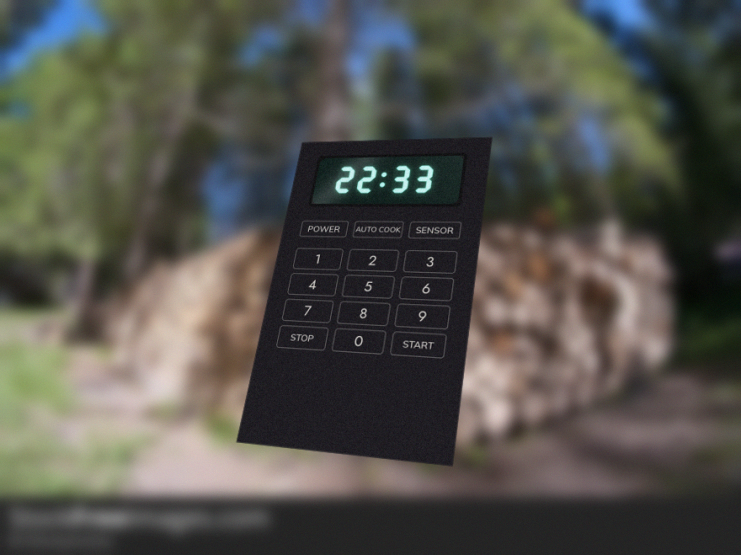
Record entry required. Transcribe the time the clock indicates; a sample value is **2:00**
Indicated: **22:33**
